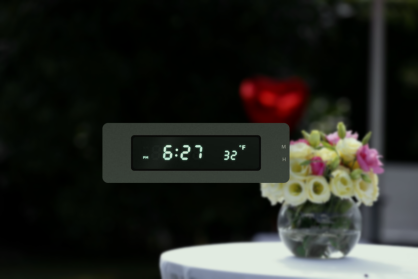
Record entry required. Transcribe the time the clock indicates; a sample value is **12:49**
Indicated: **6:27**
